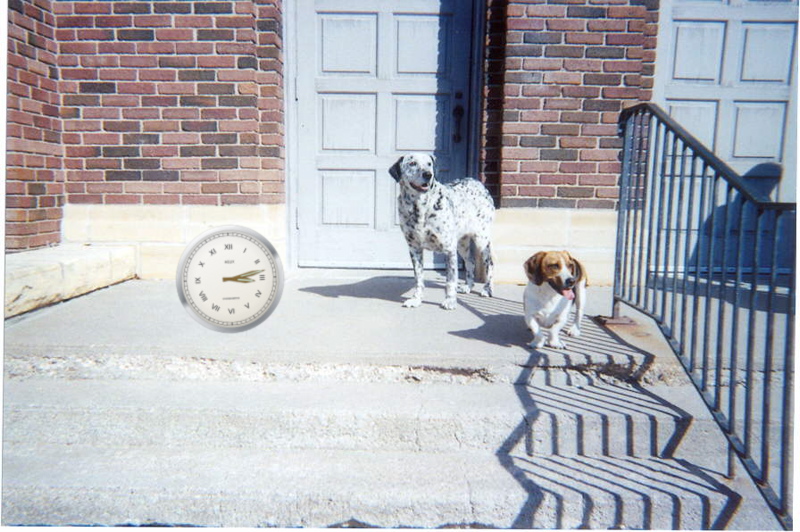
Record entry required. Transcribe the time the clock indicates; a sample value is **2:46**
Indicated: **3:13**
